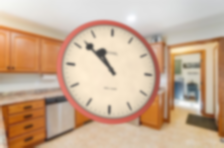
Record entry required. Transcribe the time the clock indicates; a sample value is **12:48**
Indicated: **10:52**
